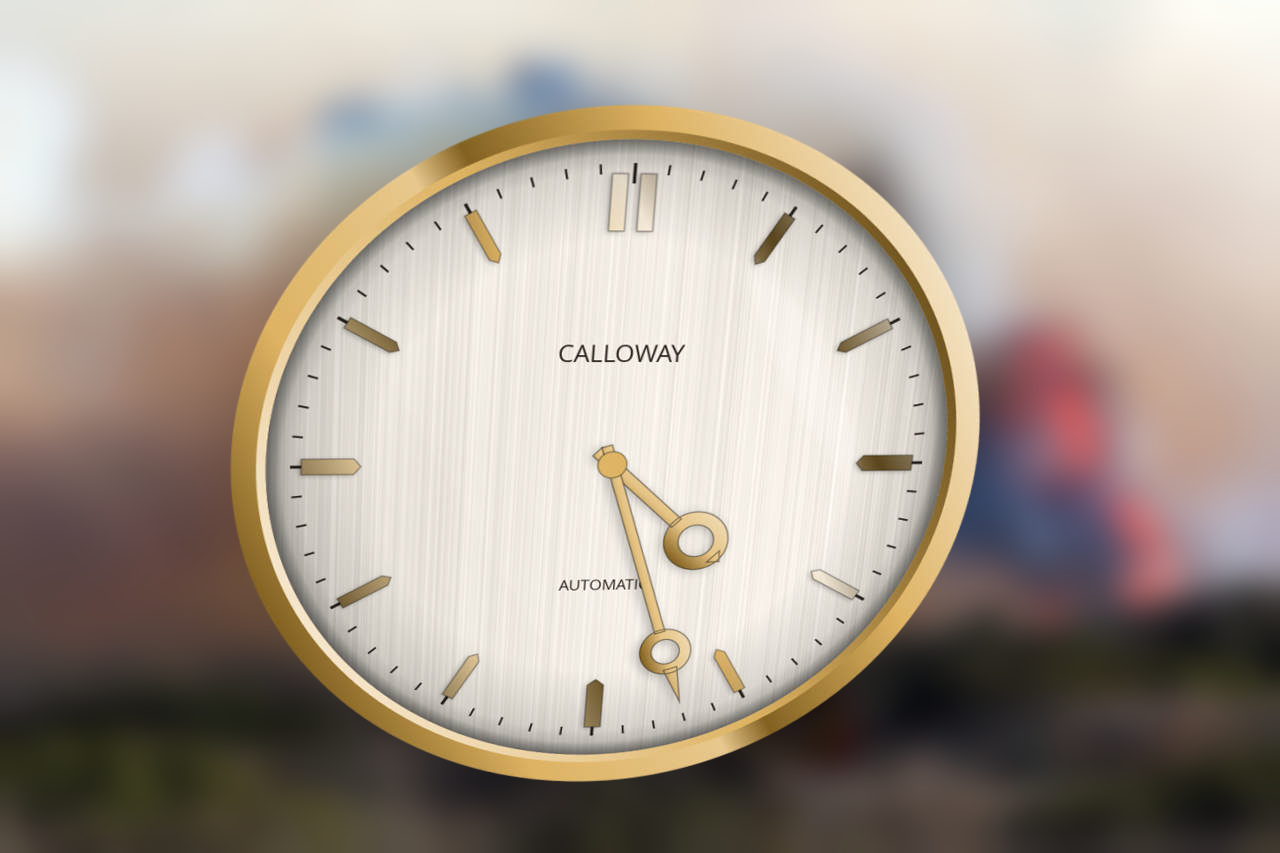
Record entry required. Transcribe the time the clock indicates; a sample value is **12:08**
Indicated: **4:27**
